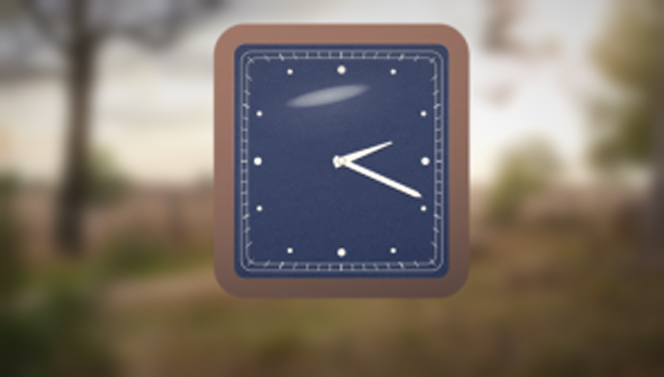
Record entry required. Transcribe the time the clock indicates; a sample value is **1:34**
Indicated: **2:19**
